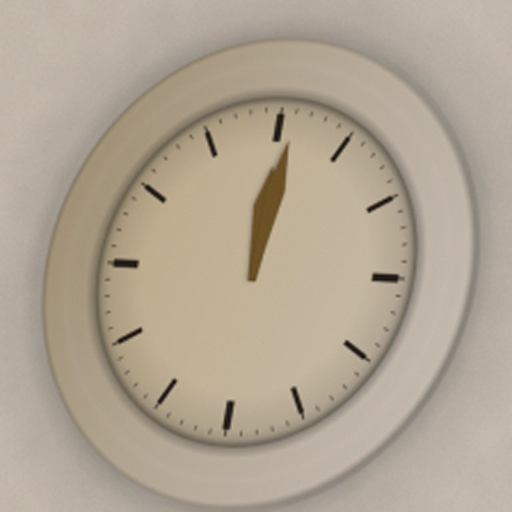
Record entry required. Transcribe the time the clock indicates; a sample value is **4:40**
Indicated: **12:01**
